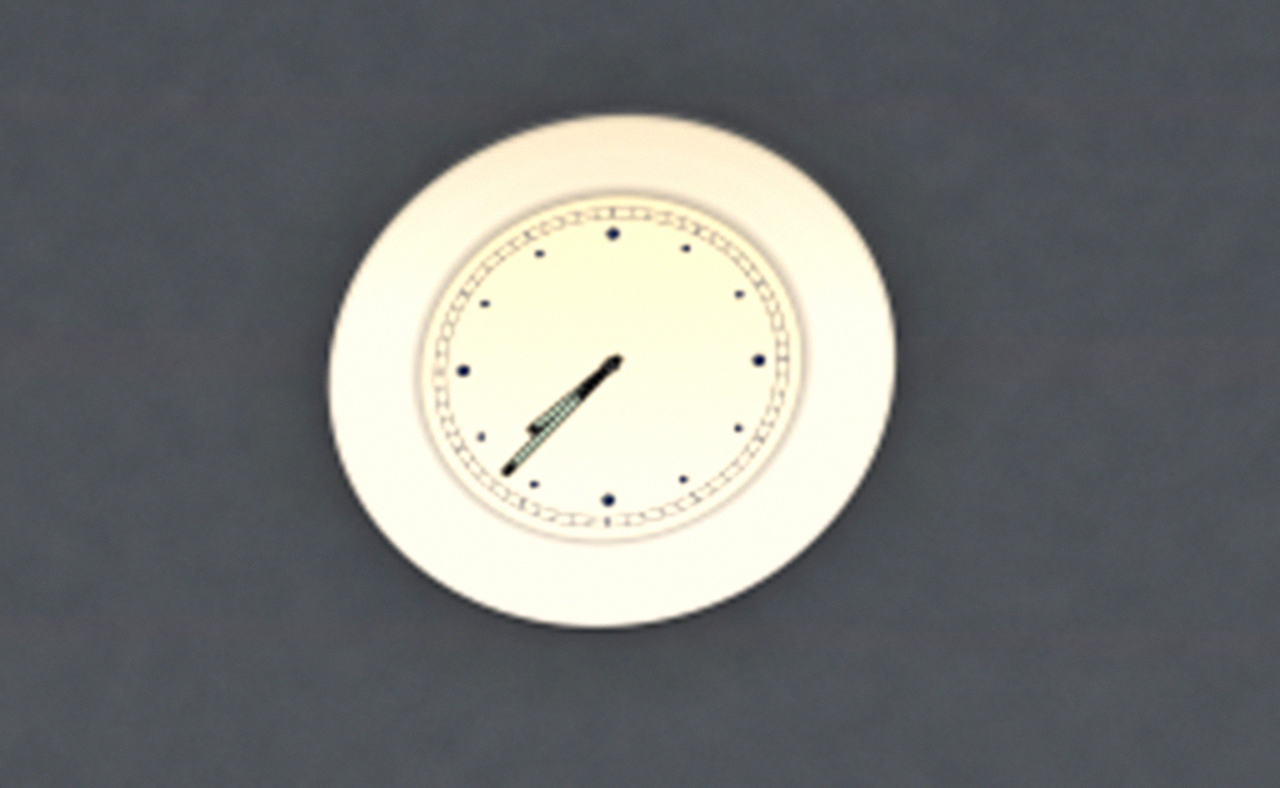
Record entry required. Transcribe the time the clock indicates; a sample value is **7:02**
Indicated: **7:37**
